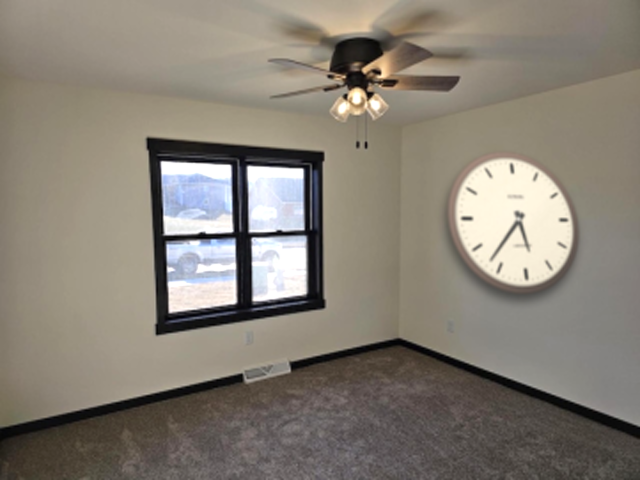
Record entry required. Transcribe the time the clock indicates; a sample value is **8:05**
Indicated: **5:37**
